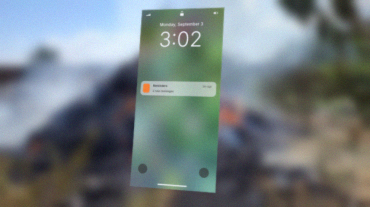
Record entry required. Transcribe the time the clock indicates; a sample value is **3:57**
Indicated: **3:02**
